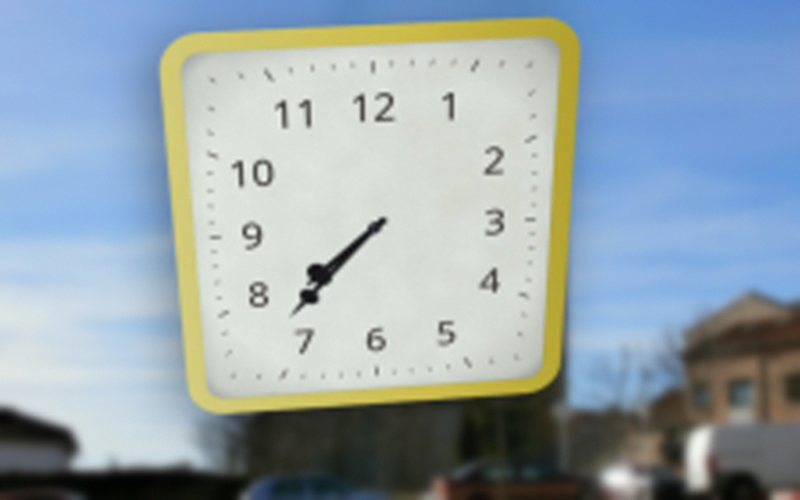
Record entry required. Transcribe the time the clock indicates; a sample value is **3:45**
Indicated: **7:37**
